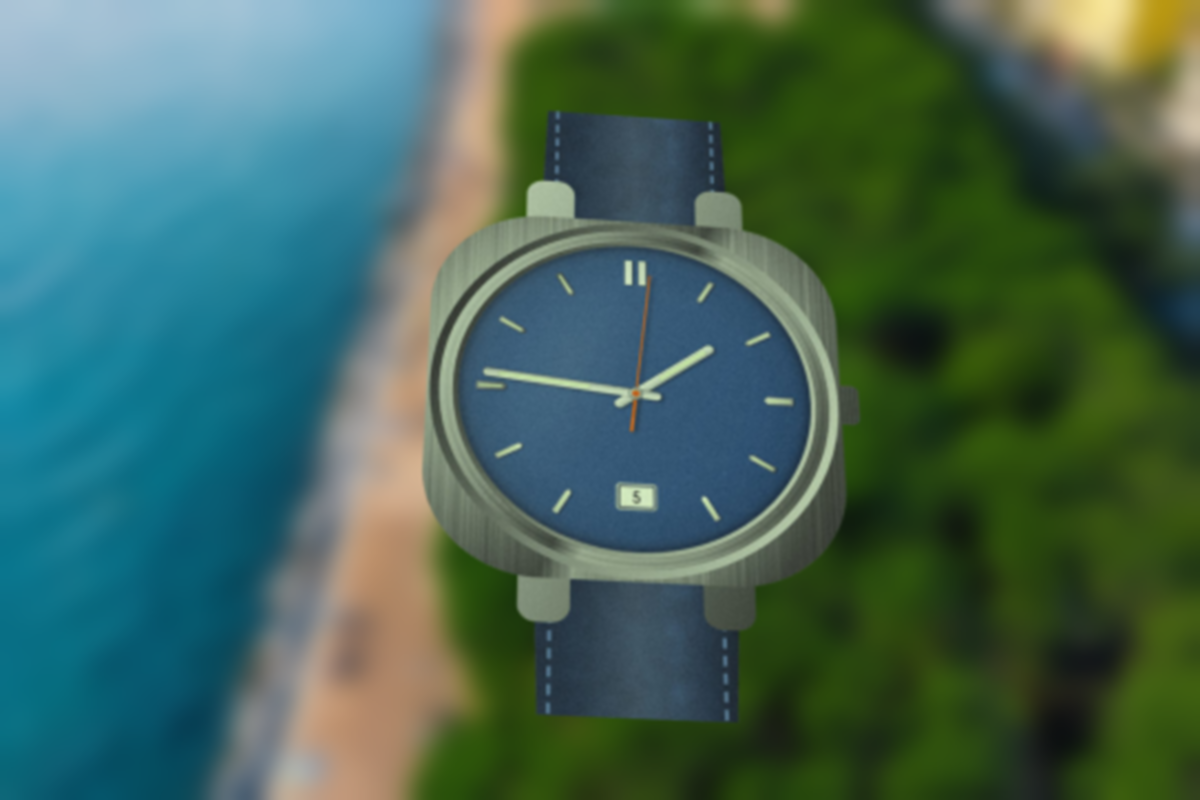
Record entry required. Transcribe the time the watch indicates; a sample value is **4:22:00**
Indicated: **1:46:01**
